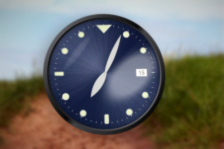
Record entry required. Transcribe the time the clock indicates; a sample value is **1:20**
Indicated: **7:04**
